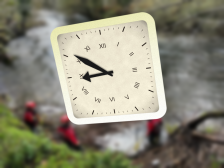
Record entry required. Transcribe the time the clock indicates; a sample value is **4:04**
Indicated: **8:51**
